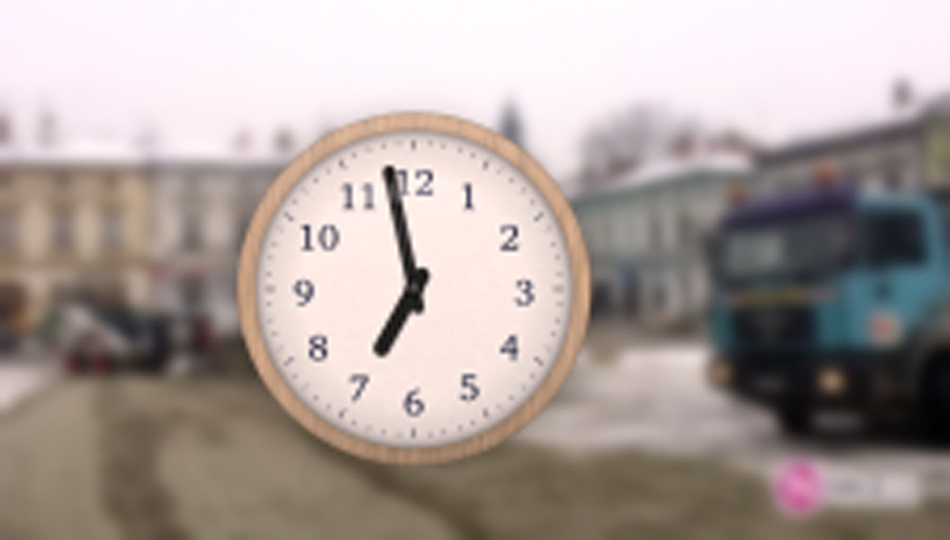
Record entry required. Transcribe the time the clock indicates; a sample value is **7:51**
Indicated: **6:58**
